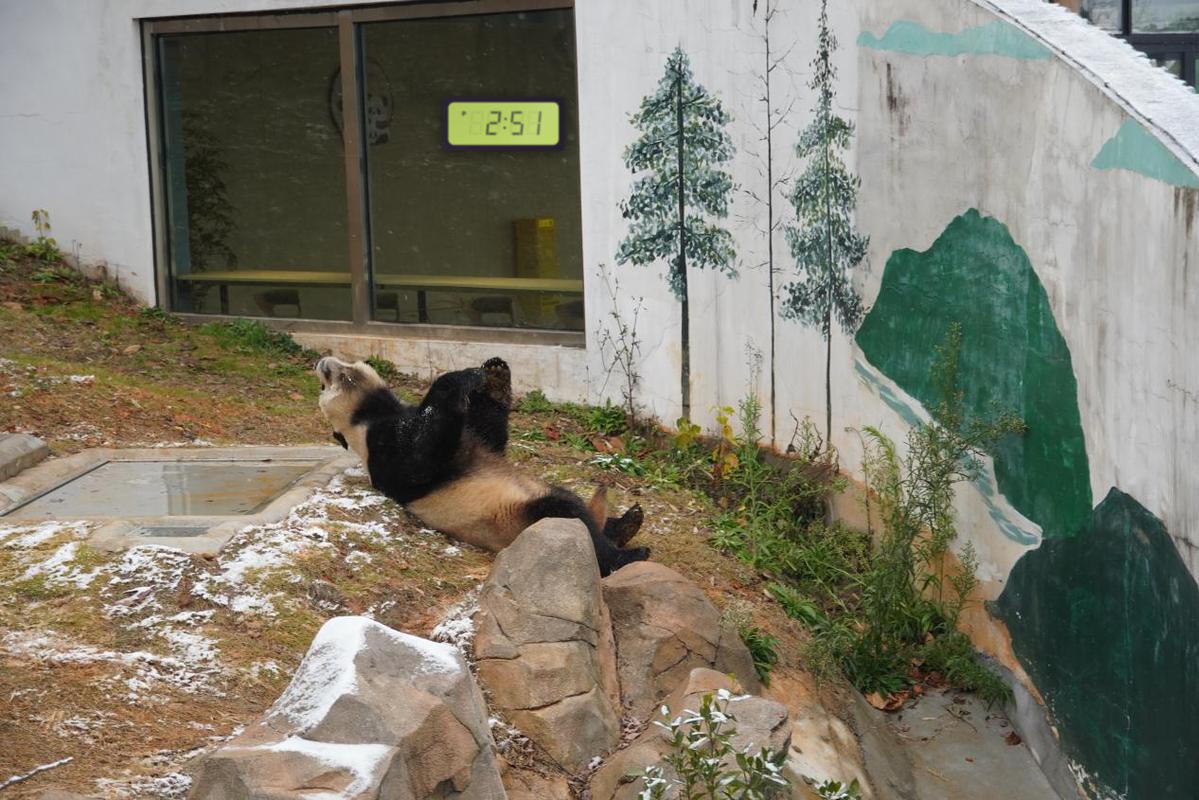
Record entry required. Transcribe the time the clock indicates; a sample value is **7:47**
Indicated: **2:51**
